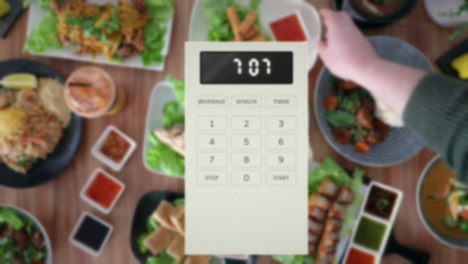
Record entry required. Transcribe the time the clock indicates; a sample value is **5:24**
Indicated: **7:07**
